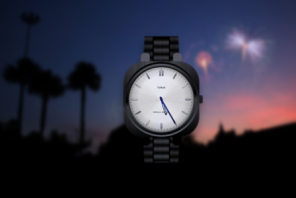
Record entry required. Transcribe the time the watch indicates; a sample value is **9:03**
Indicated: **5:25**
